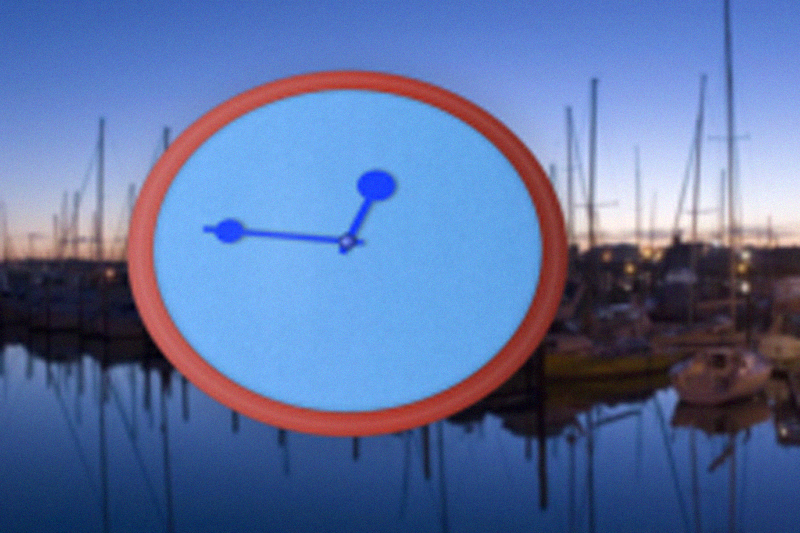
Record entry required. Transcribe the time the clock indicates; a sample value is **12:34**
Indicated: **12:46**
